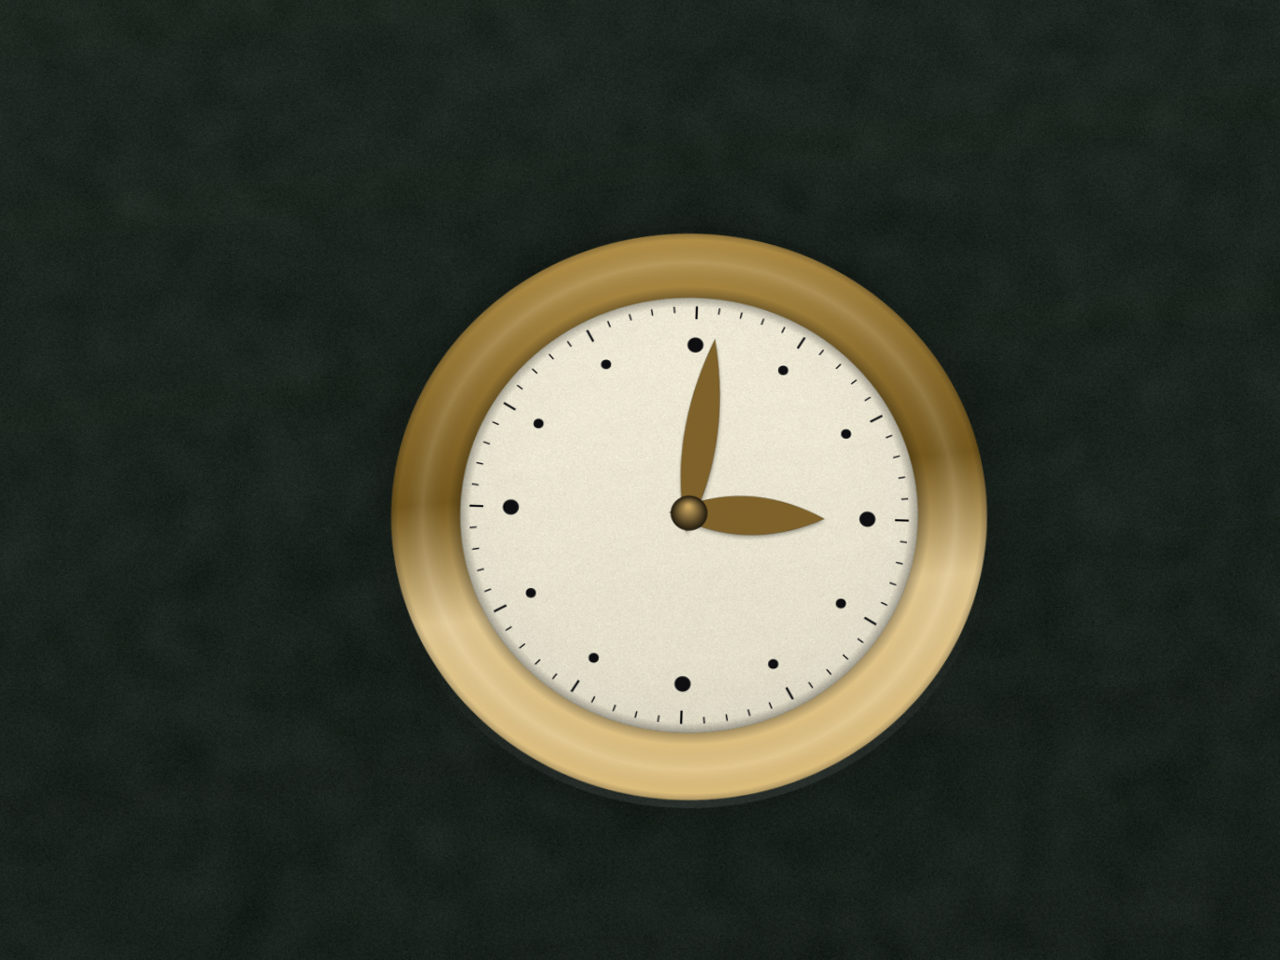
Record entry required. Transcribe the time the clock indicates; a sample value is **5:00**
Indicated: **3:01**
